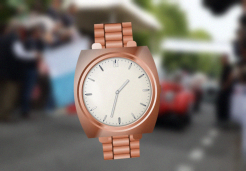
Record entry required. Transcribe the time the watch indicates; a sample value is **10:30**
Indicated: **1:33**
